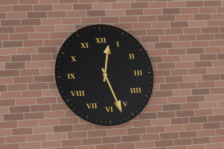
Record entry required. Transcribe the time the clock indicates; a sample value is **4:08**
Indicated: **12:27**
